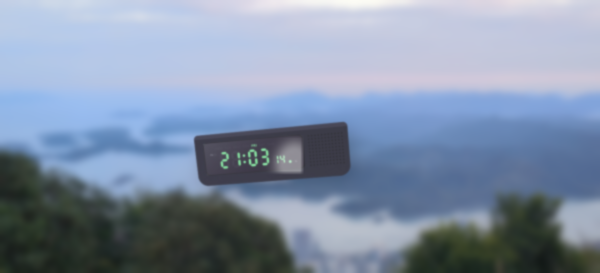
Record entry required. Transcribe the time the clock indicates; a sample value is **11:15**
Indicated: **21:03**
